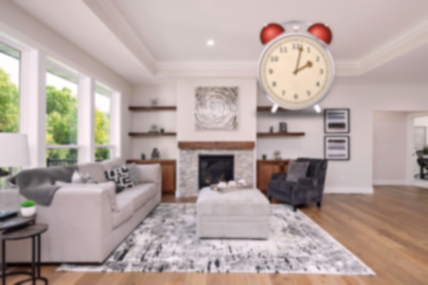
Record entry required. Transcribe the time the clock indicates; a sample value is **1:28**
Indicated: **2:02**
